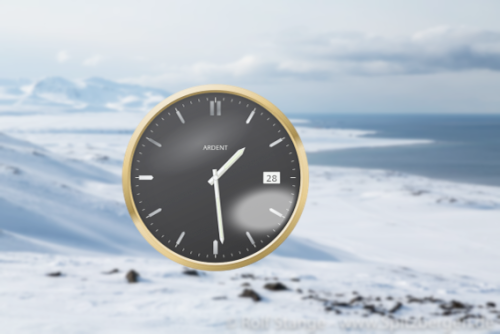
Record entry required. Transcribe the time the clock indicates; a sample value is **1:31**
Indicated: **1:29**
